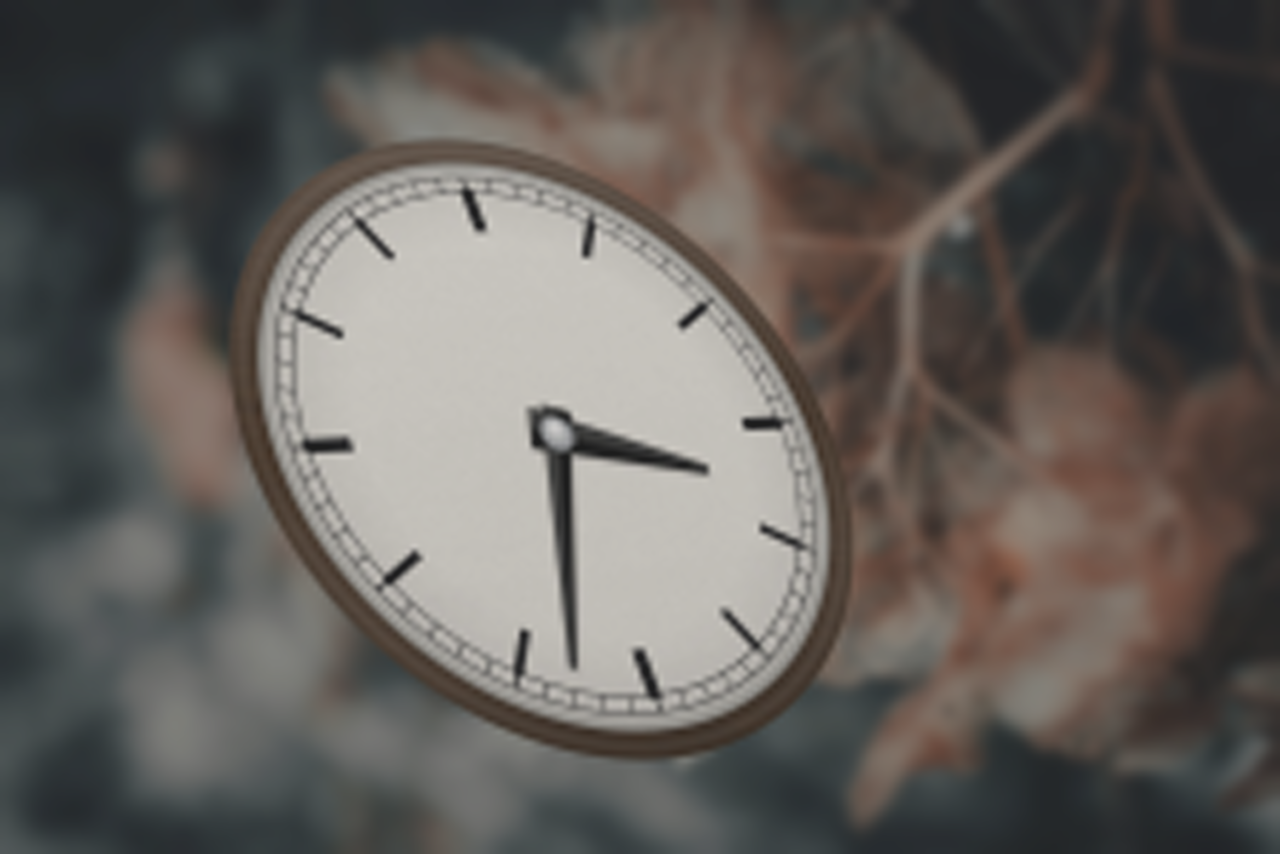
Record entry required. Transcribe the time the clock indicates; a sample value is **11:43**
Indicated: **3:33**
